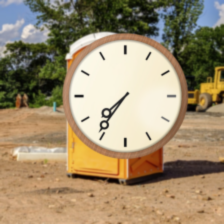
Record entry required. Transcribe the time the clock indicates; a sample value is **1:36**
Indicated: **7:36**
